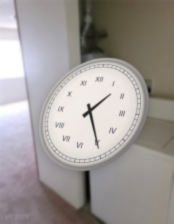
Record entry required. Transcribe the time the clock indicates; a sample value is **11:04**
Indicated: **1:25**
